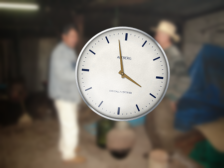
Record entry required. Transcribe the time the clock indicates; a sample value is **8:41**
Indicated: **3:58**
